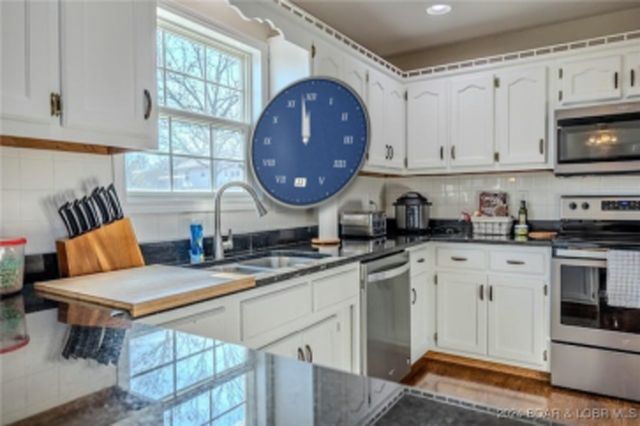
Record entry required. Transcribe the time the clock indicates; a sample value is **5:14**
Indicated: **11:58**
